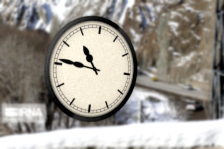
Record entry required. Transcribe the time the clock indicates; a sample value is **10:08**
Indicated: **10:46**
